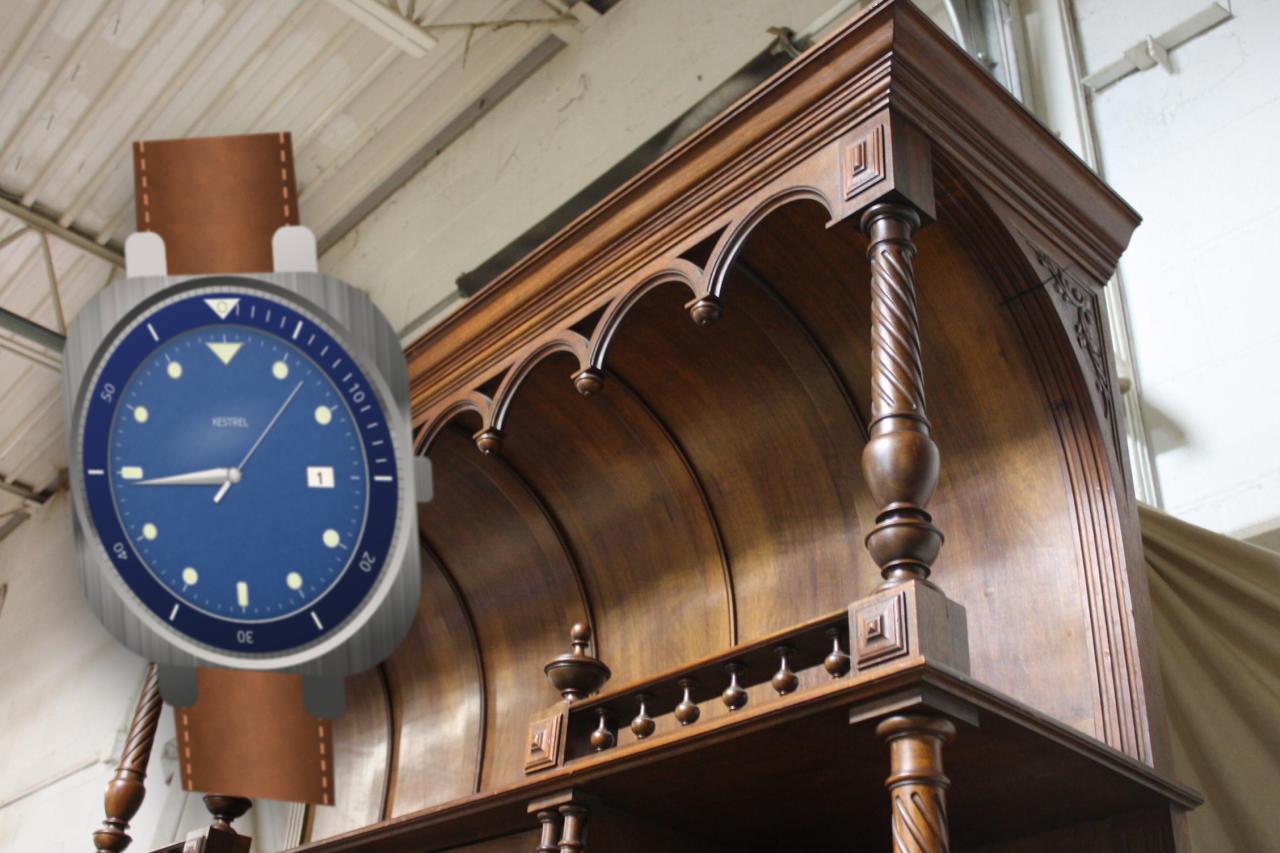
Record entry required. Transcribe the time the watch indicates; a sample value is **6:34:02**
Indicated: **8:44:07**
